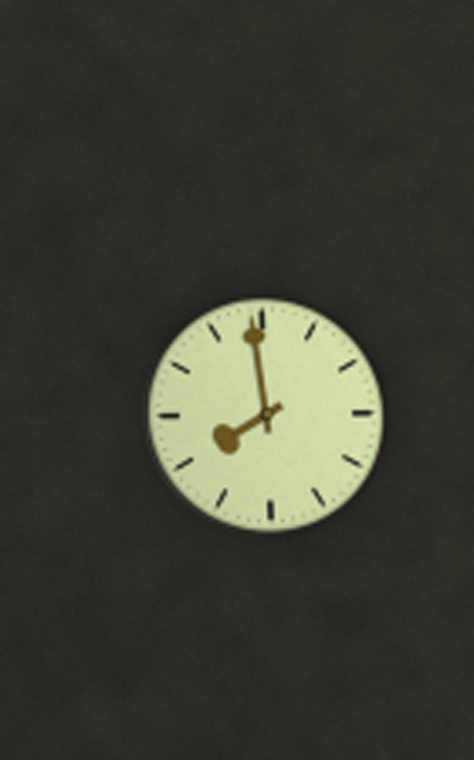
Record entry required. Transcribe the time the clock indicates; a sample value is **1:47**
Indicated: **7:59**
